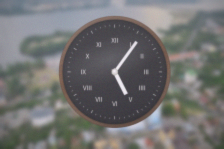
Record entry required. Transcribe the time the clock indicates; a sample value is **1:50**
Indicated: **5:06**
